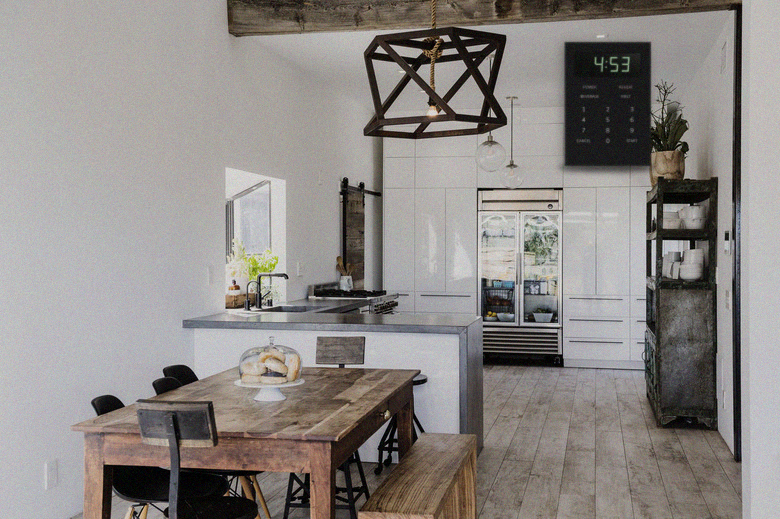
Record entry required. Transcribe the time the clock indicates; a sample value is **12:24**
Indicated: **4:53**
